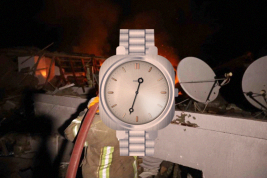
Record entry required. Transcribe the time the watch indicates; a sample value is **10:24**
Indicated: **12:33**
